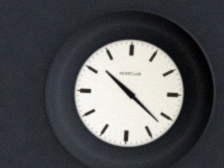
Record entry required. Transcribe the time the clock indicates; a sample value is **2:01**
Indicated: **10:22**
